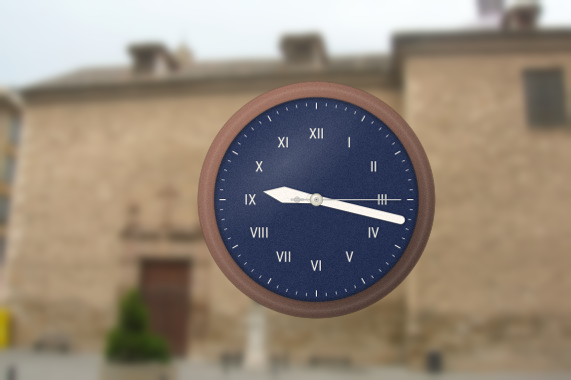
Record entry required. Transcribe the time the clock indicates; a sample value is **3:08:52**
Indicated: **9:17:15**
